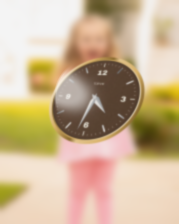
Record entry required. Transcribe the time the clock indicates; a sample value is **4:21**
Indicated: **4:32**
